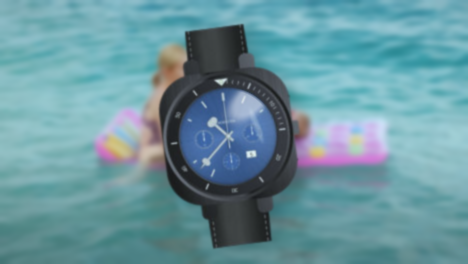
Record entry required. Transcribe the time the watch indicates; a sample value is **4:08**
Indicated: **10:38**
